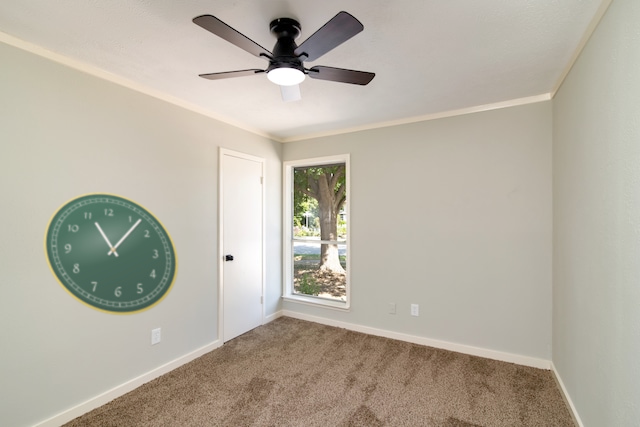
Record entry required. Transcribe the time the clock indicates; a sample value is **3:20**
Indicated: **11:07**
